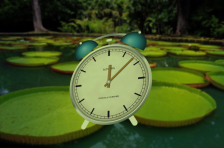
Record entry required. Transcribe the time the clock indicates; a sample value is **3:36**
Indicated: **12:08**
